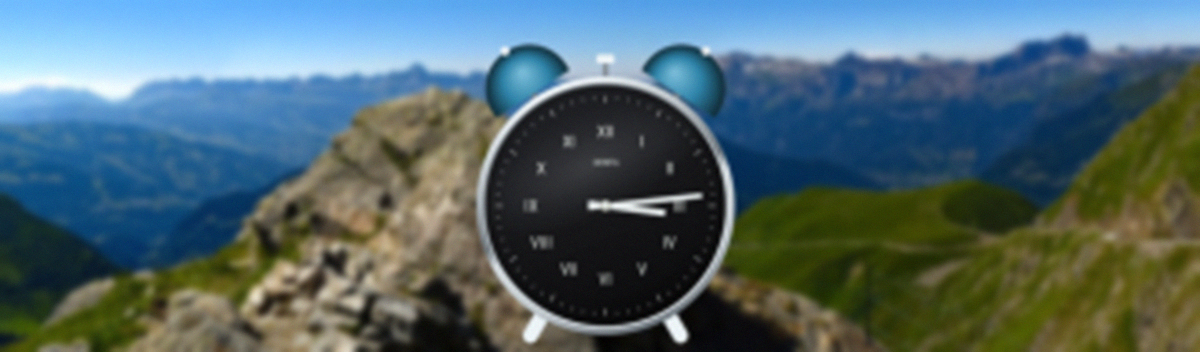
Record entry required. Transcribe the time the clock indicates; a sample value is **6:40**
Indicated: **3:14**
